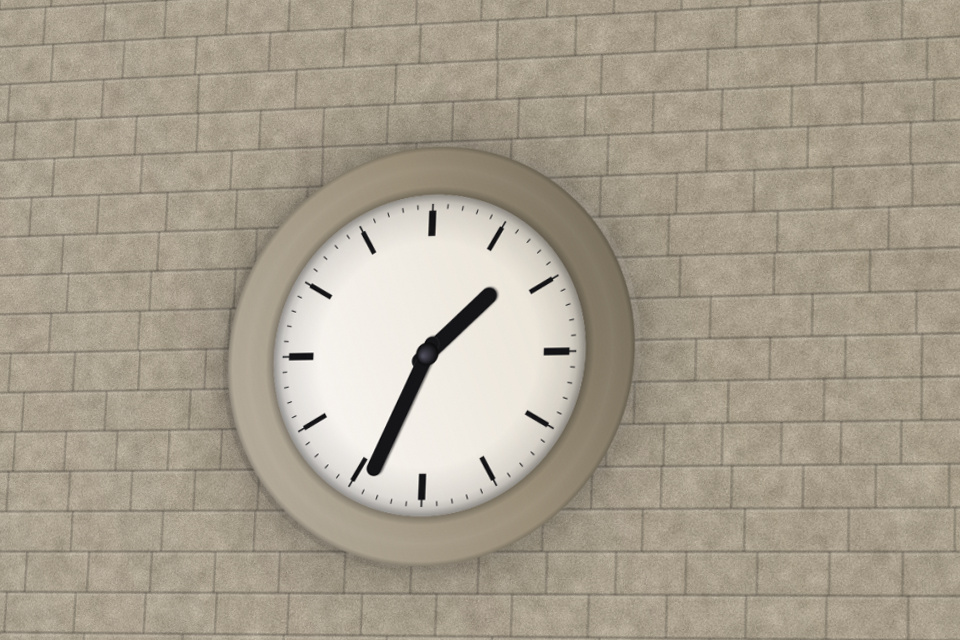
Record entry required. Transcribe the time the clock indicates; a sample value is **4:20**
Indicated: **1:34**
